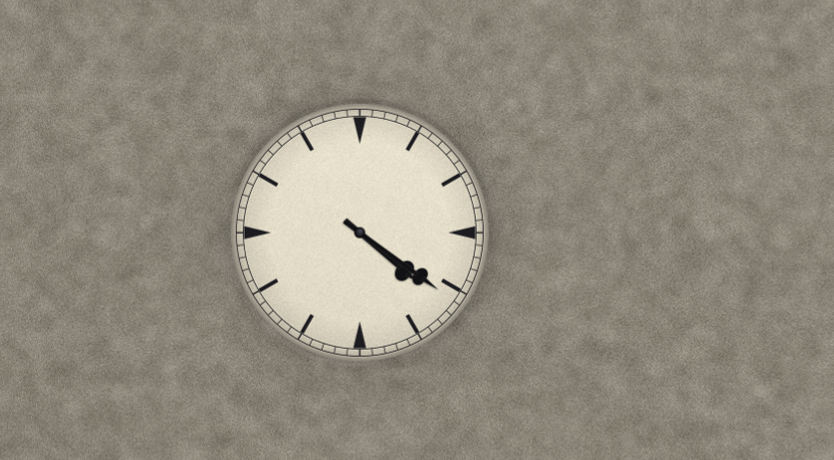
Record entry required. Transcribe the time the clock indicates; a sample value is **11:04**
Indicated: **4:21**
